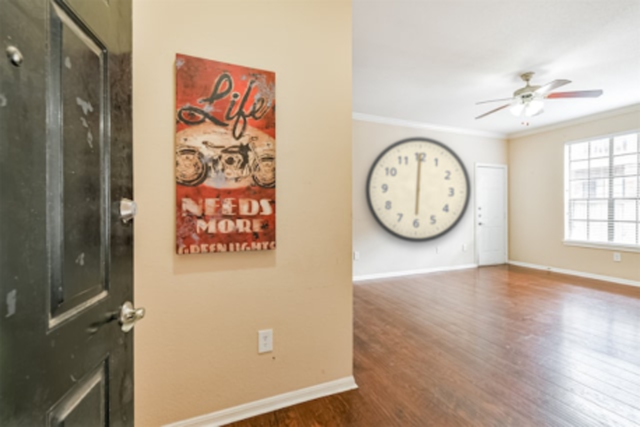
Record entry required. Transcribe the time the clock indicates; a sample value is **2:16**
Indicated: **6:00**
